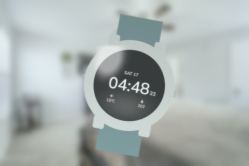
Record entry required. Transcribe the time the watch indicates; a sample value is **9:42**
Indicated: **4:48**
